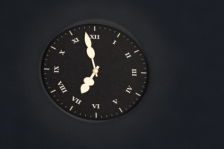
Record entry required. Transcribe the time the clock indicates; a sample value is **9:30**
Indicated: **6:58**
